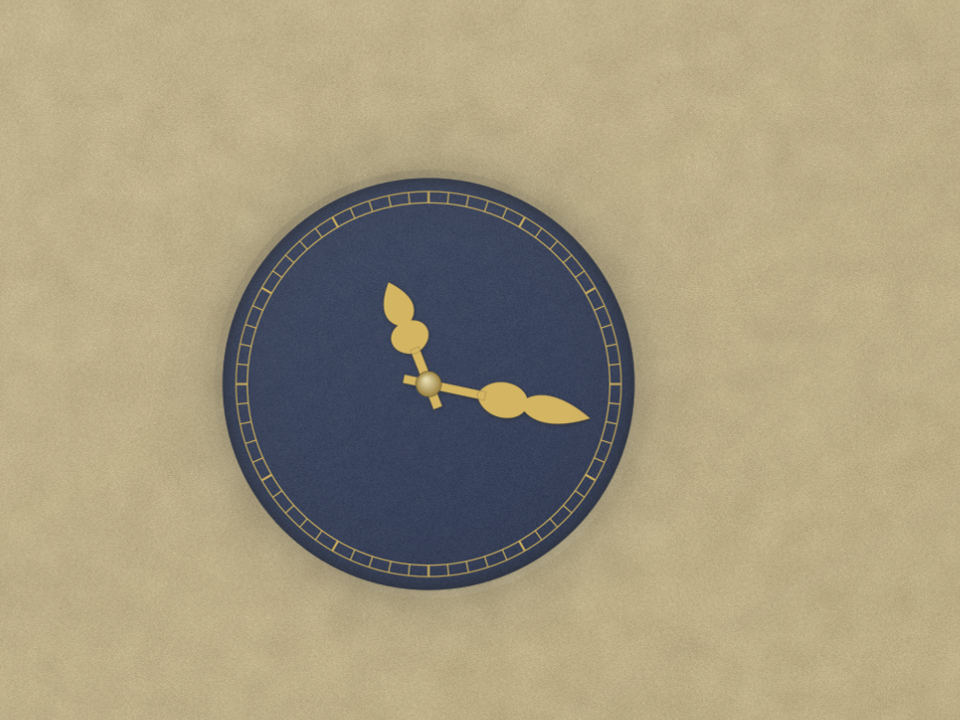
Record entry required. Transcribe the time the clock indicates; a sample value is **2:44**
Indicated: **11:17**
